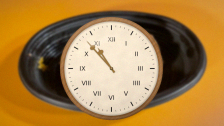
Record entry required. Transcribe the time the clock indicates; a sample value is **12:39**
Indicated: **10:53**
